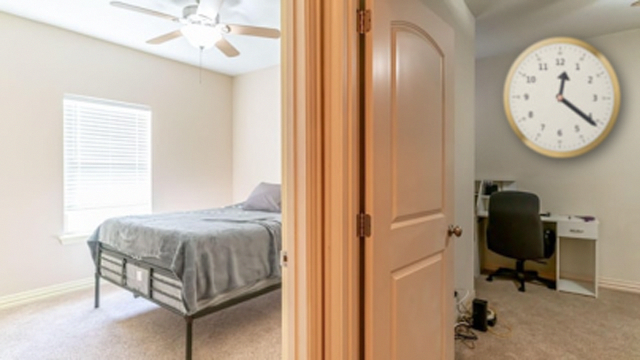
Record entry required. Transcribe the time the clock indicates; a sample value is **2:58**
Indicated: **12:21**
